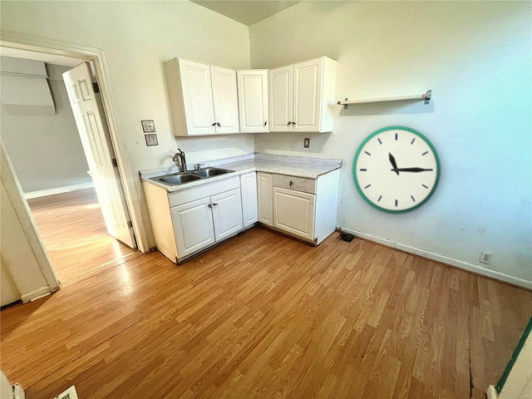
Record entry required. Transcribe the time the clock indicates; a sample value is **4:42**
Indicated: **11:15**
